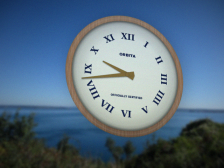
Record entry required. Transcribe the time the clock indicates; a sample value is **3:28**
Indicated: **9:43**
